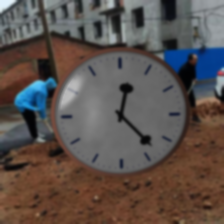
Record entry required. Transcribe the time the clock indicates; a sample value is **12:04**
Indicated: **12:23**
